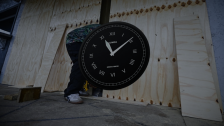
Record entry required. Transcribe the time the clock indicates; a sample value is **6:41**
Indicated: **11:09**
